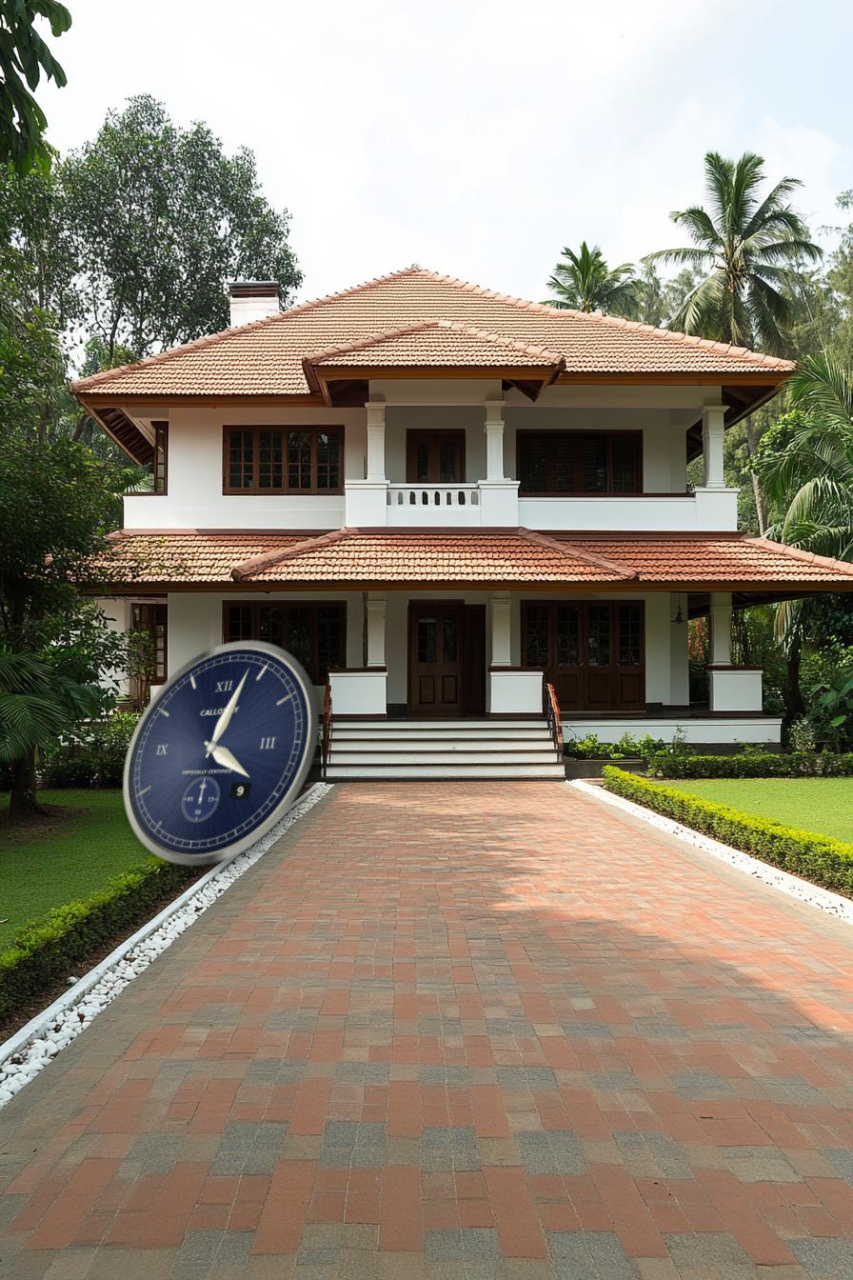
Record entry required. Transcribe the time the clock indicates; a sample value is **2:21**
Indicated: **4:03**
